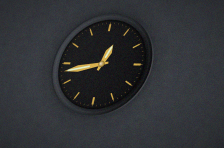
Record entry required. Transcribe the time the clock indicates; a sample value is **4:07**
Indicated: **12:43**
